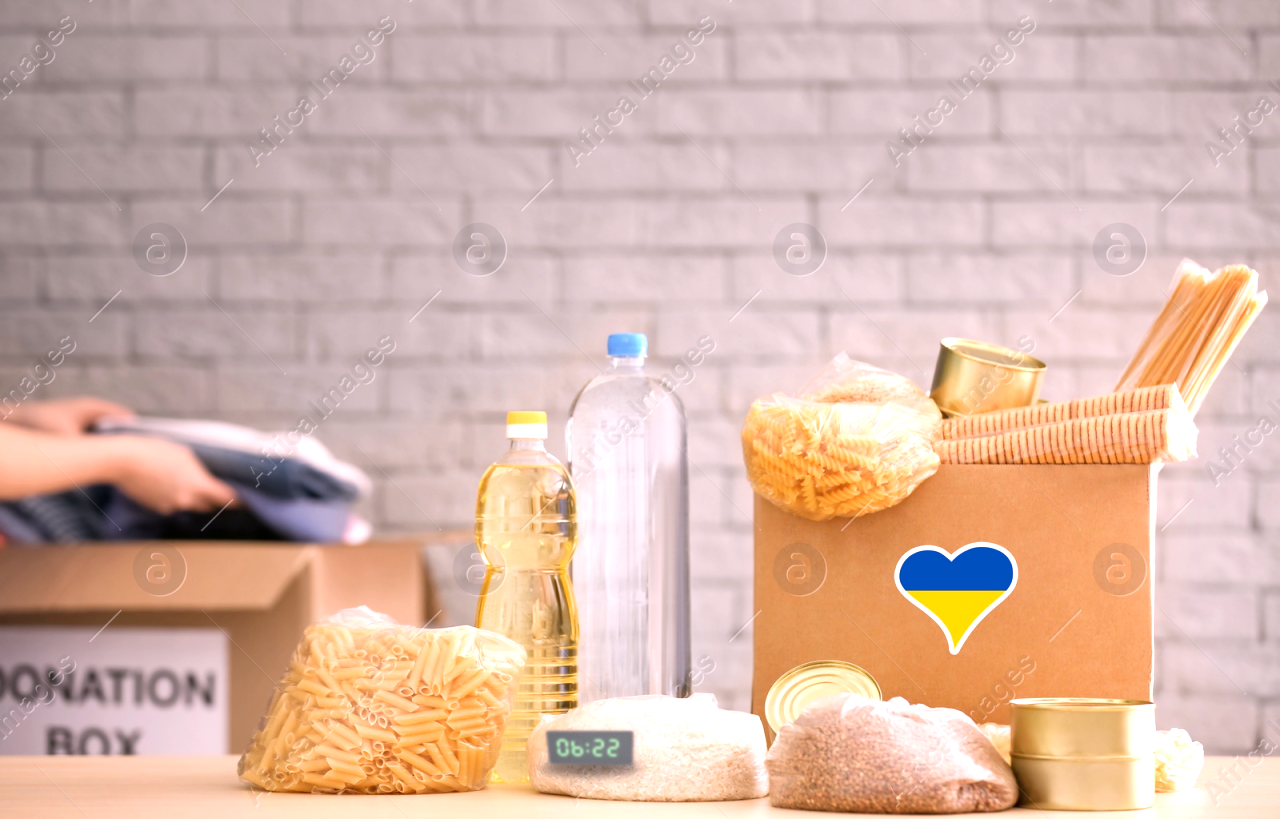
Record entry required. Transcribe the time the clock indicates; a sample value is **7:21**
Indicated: **6:22**
